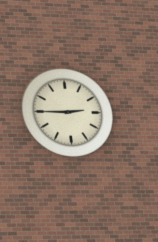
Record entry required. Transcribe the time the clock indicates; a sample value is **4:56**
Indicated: **2:45**
